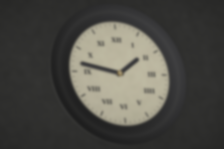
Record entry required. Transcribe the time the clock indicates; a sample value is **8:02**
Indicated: **1:47**
